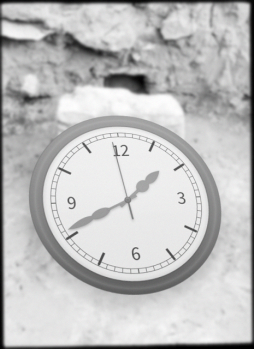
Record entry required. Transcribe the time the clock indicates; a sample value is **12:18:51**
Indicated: **1:40:59**
